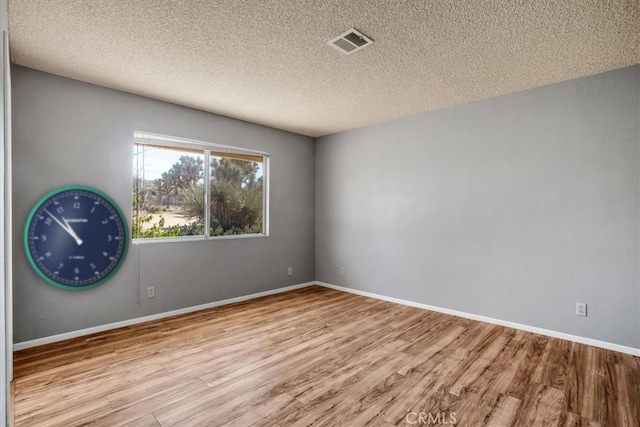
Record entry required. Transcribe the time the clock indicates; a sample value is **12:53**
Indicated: **10:52**
